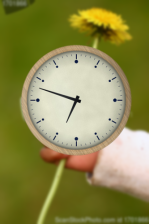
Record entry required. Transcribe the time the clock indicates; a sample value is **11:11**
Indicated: **6:48**
